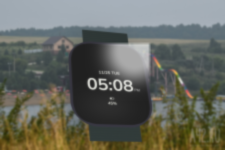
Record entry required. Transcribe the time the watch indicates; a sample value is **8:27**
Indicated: **5:08**
